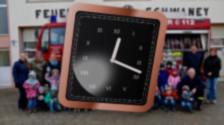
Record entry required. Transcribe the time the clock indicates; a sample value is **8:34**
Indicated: **12:18**
